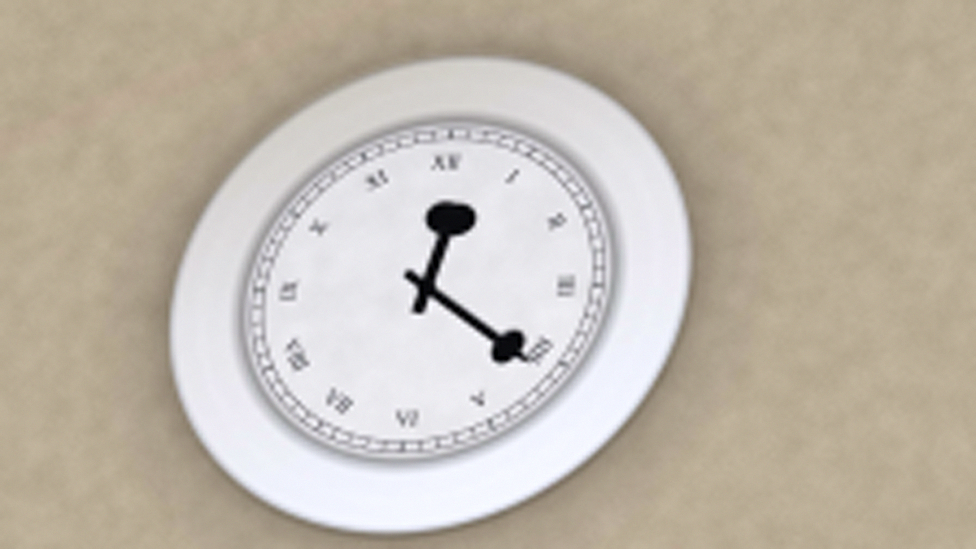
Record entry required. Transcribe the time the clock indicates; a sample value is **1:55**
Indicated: **12:21**
